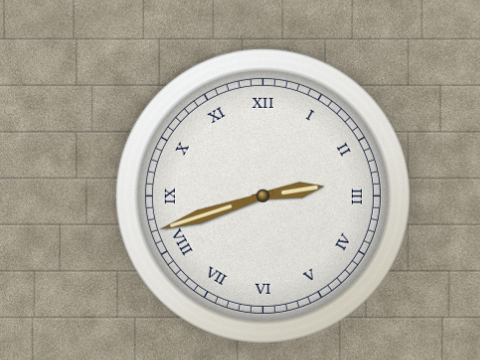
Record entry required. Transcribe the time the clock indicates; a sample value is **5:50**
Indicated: **2:42**
